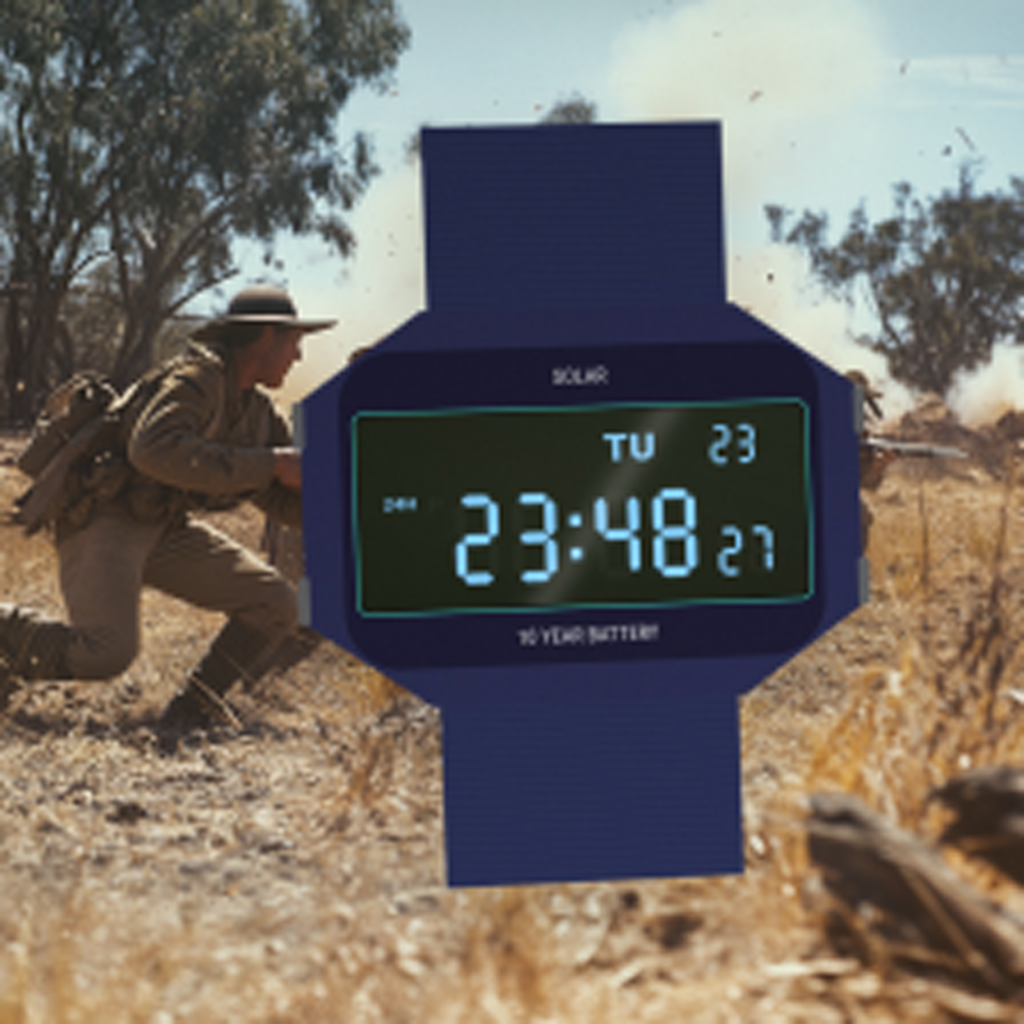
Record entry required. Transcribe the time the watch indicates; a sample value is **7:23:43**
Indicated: **23:48:27**
